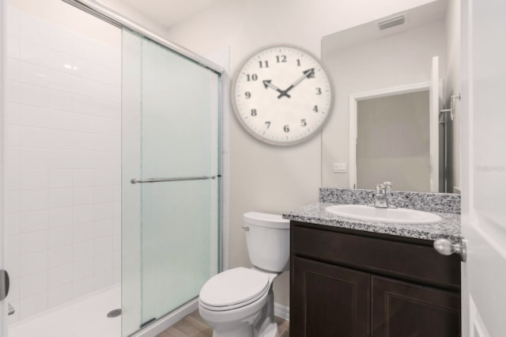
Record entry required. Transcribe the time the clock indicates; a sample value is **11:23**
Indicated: **10:09**
